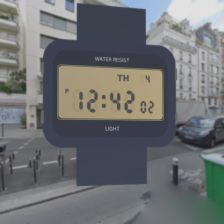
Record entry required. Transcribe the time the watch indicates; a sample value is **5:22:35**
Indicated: **12:42:02**
